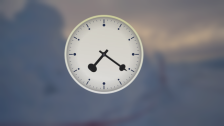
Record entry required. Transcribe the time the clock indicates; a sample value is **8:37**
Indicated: **7:21**
